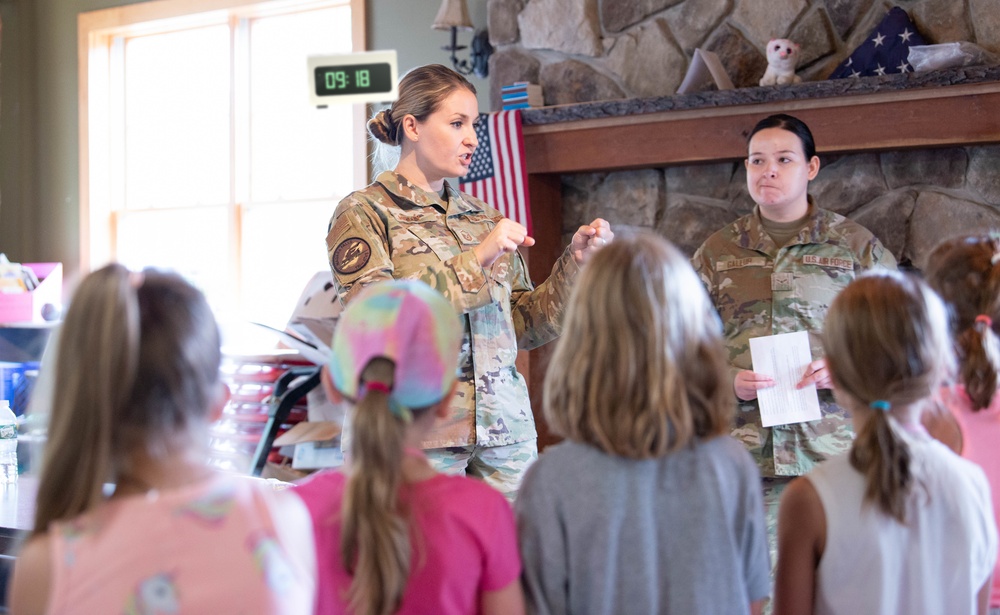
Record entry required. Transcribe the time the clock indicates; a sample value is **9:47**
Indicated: **9:18**
